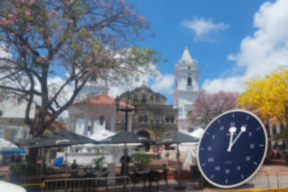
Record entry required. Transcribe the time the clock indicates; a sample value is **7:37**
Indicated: **12:06**
